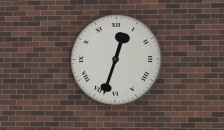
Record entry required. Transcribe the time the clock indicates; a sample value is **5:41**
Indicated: **12:33**
